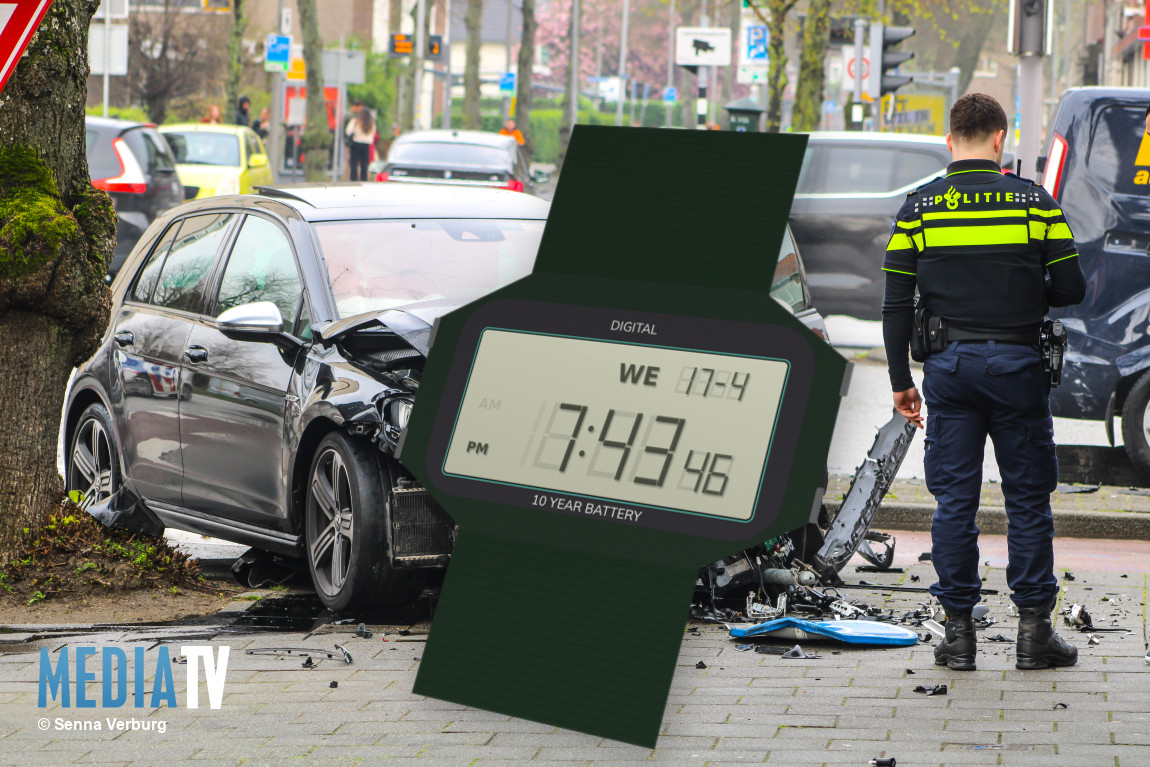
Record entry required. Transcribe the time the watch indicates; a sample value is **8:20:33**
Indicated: **7:43:46**
